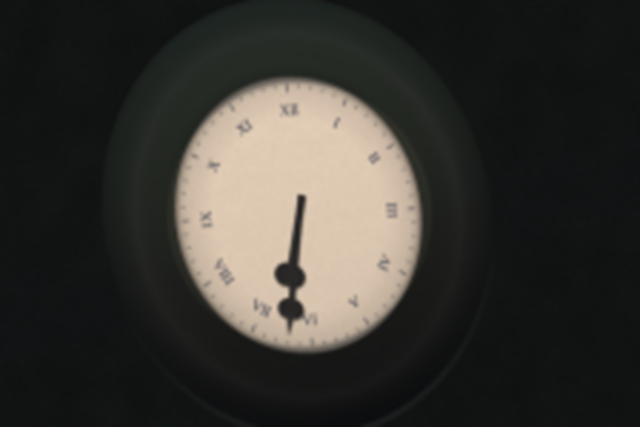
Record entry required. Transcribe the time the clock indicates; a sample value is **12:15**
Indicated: **6:32**
